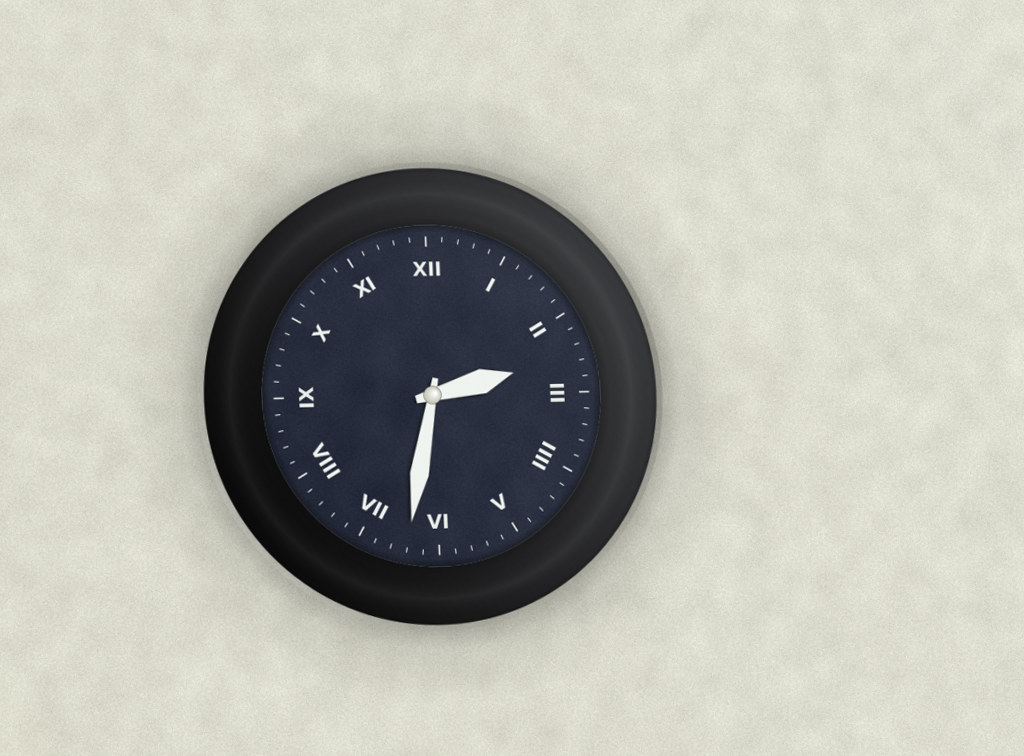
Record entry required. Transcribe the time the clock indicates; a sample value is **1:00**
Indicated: **2:32**
